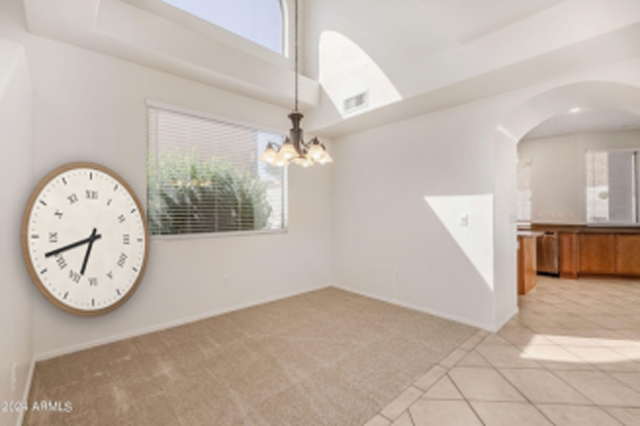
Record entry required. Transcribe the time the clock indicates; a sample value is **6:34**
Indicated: **6:42**
